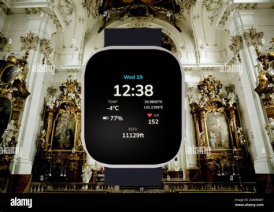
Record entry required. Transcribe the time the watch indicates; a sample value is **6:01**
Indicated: **12:38**
